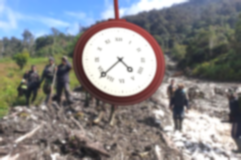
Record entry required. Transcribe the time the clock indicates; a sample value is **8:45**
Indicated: **4:38**
